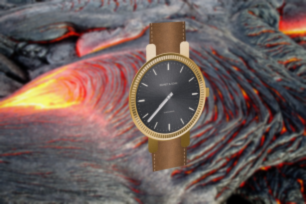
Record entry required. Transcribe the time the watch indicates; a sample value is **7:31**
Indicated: **7:38**
